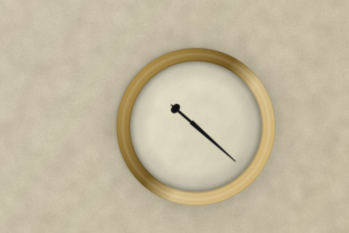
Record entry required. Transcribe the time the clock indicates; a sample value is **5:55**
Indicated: **10:22**
